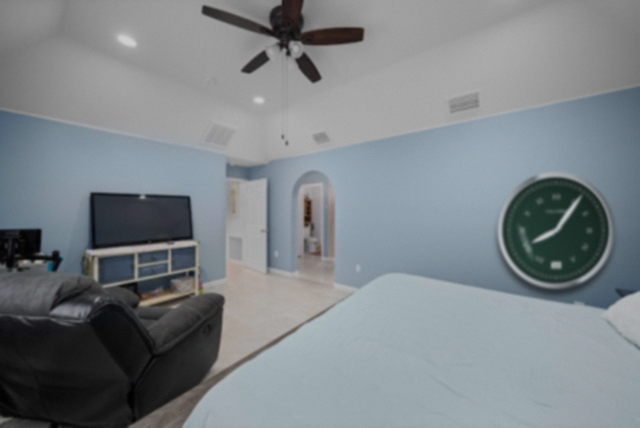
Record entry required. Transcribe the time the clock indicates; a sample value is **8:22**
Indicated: **8:06**
